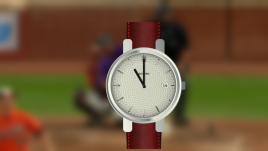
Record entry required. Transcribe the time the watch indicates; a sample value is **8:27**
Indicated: **11:00**
